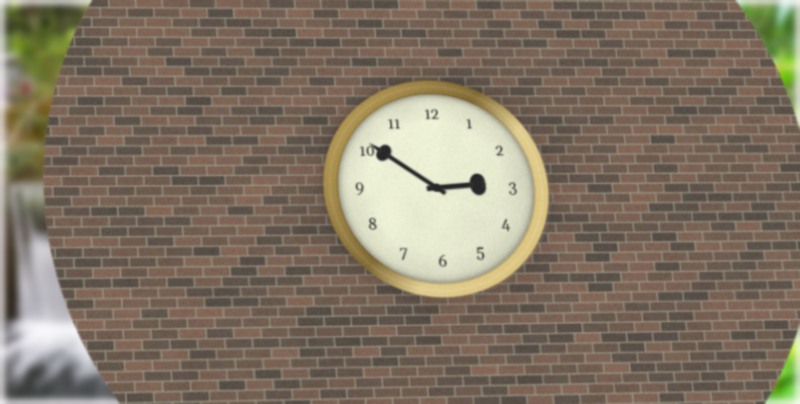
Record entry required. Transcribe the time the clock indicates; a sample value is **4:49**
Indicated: **2:51**
